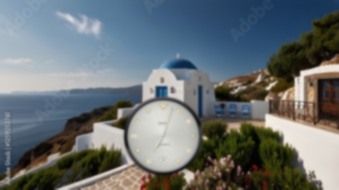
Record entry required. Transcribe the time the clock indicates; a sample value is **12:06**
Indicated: **7:03**
